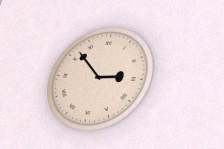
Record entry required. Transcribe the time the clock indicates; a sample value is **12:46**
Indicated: **2:52**
